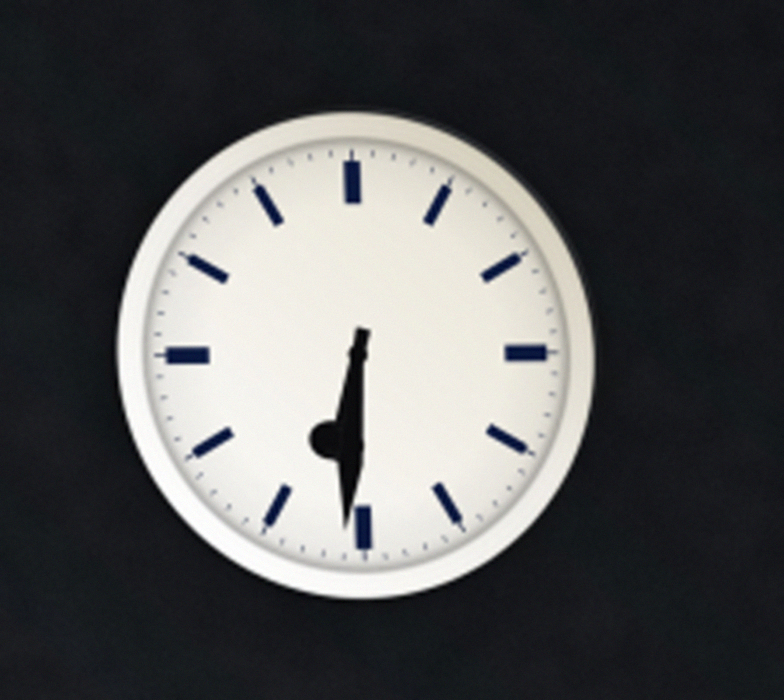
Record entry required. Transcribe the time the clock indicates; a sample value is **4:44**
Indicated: **6:31**
